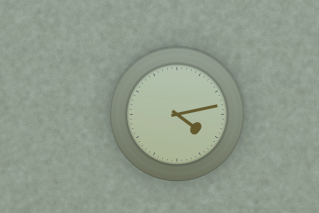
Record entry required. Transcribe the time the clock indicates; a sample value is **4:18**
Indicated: **4:13**
